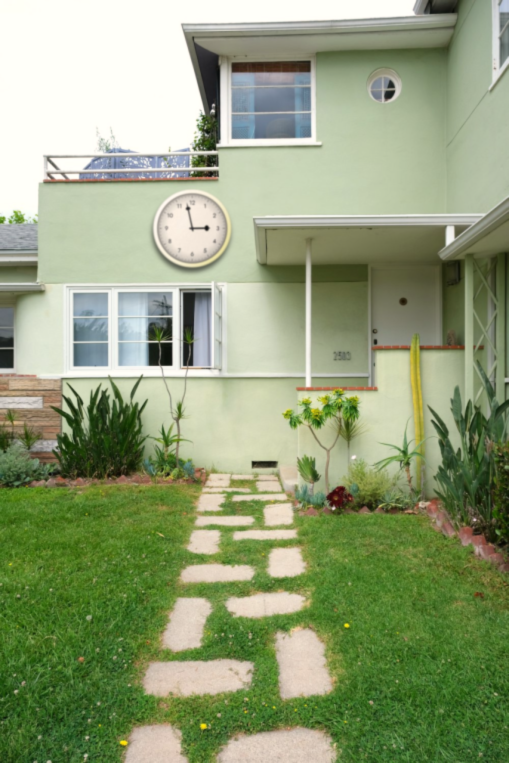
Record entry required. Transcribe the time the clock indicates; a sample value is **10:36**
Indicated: **2:58**
